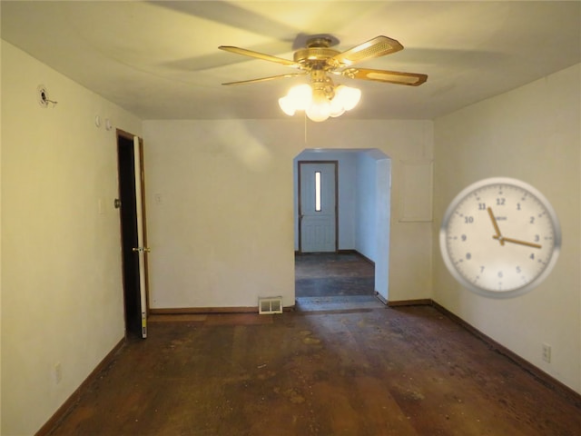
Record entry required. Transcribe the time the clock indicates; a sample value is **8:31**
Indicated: **11:17**
